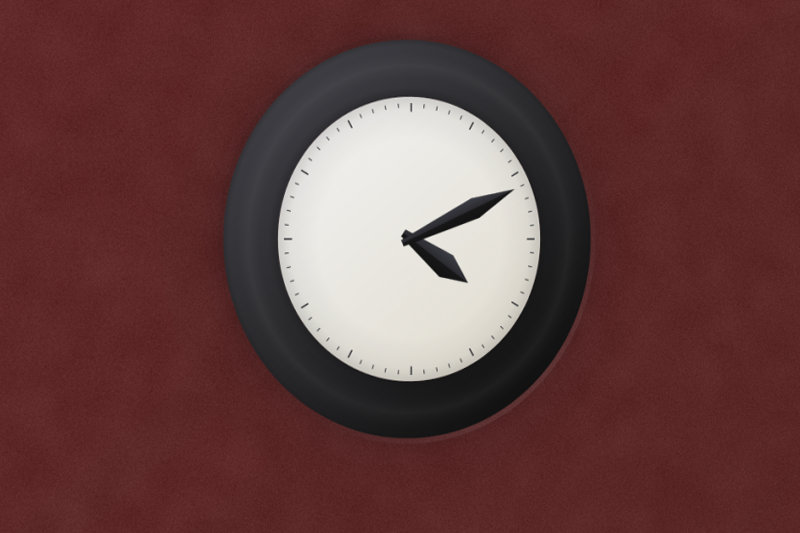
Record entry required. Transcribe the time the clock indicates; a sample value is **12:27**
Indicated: **4:11**
